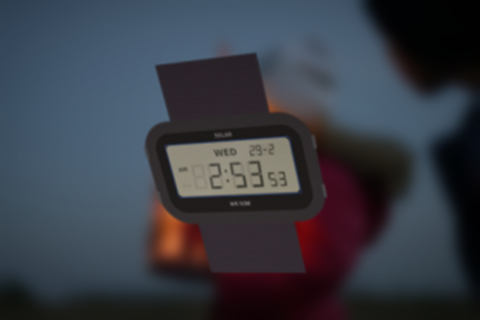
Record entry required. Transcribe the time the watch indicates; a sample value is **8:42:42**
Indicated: **2:53:53**
